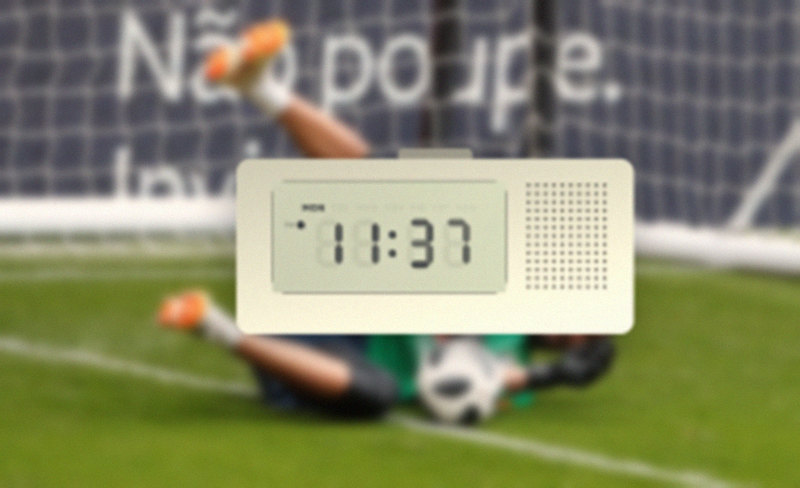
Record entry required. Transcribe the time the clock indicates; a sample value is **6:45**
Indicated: **11:37**
